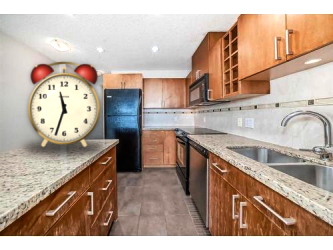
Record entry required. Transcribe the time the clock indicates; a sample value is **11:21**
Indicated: **11:33**
